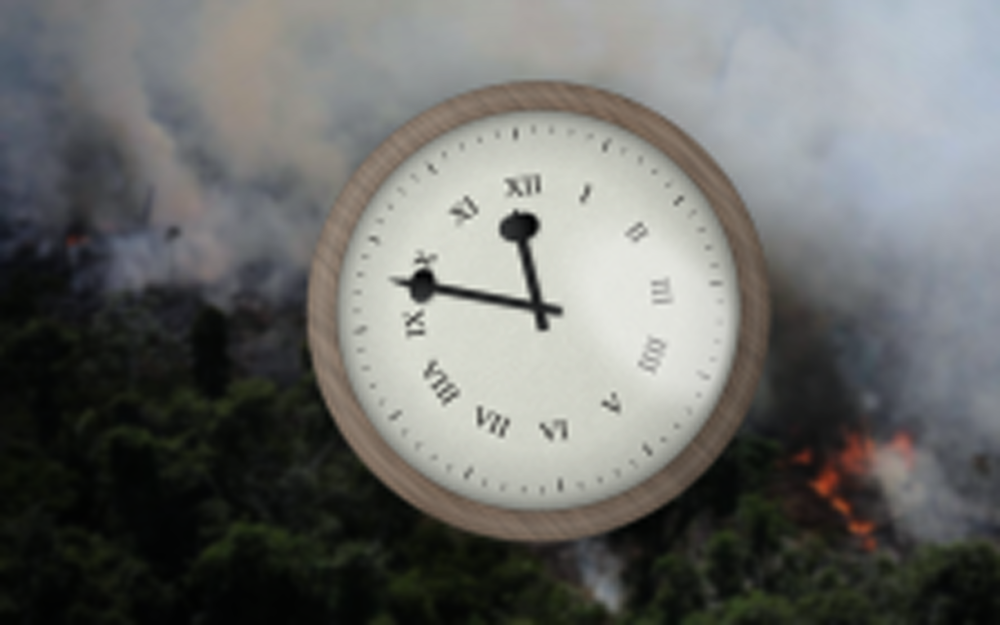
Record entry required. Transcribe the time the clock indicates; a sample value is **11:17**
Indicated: **11:48**
